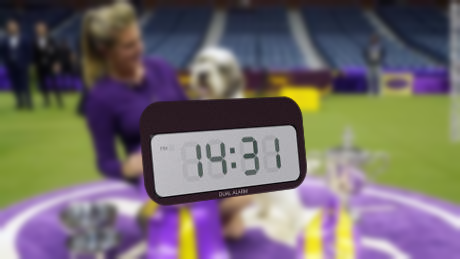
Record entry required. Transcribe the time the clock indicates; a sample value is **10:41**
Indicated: **14:31**
